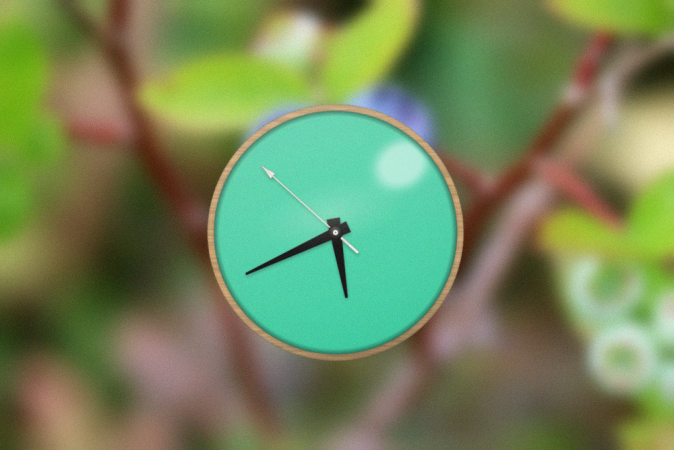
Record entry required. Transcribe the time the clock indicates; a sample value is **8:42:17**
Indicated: **5:40:52**
